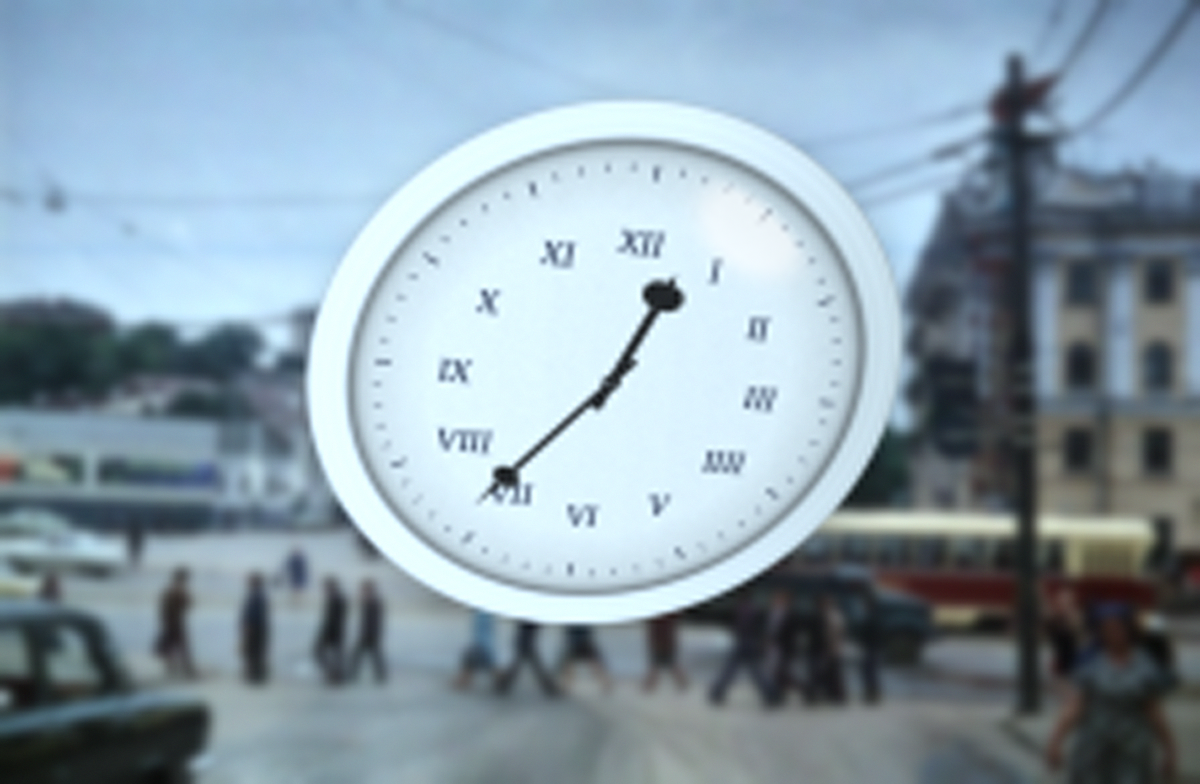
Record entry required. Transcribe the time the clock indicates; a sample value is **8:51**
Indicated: **12:36**
